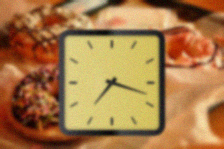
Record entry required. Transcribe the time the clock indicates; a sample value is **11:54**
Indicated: **7:18**
